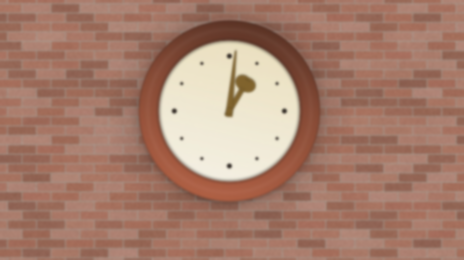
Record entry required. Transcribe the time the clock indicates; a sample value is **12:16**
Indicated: **1:01**
